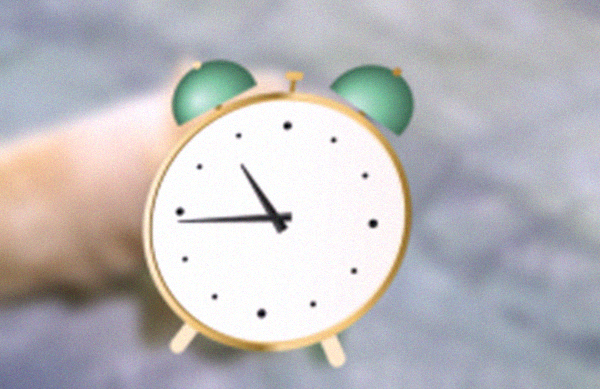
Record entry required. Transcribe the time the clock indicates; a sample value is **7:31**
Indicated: **10:44**
